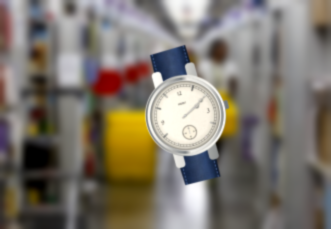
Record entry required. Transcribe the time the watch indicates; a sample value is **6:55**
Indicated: **2:10**
